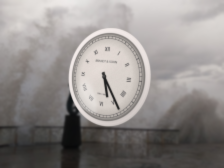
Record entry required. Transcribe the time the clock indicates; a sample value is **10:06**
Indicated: **5:24**
